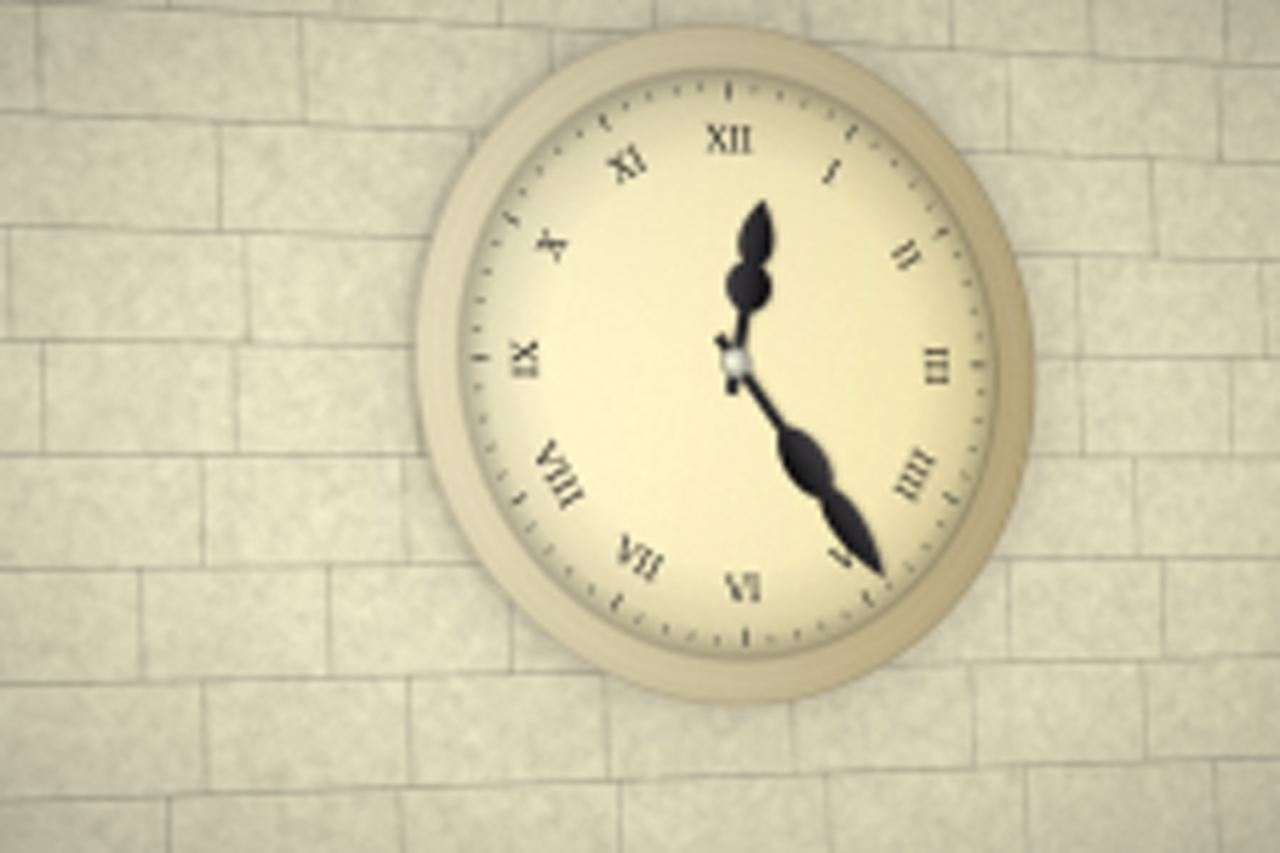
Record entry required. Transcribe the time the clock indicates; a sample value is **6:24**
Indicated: **12:24**
